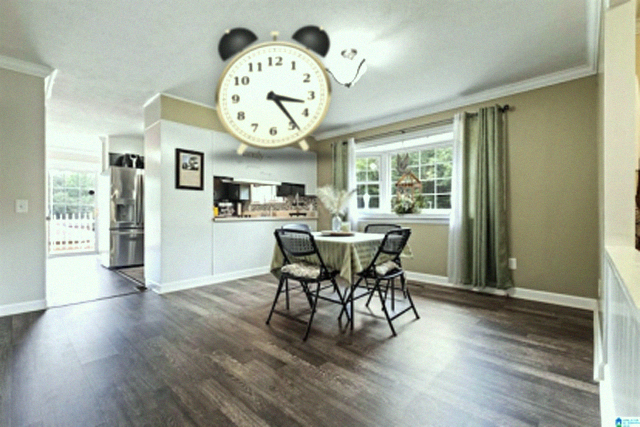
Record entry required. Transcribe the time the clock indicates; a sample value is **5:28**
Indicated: **3:24**
